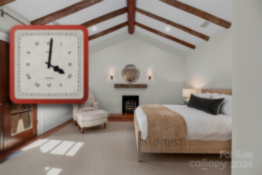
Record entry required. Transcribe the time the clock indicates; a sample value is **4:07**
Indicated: **4:01**
